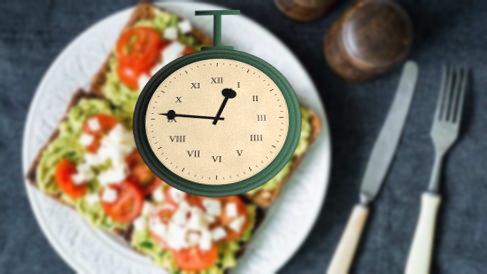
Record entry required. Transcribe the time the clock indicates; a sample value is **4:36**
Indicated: **12:46**
